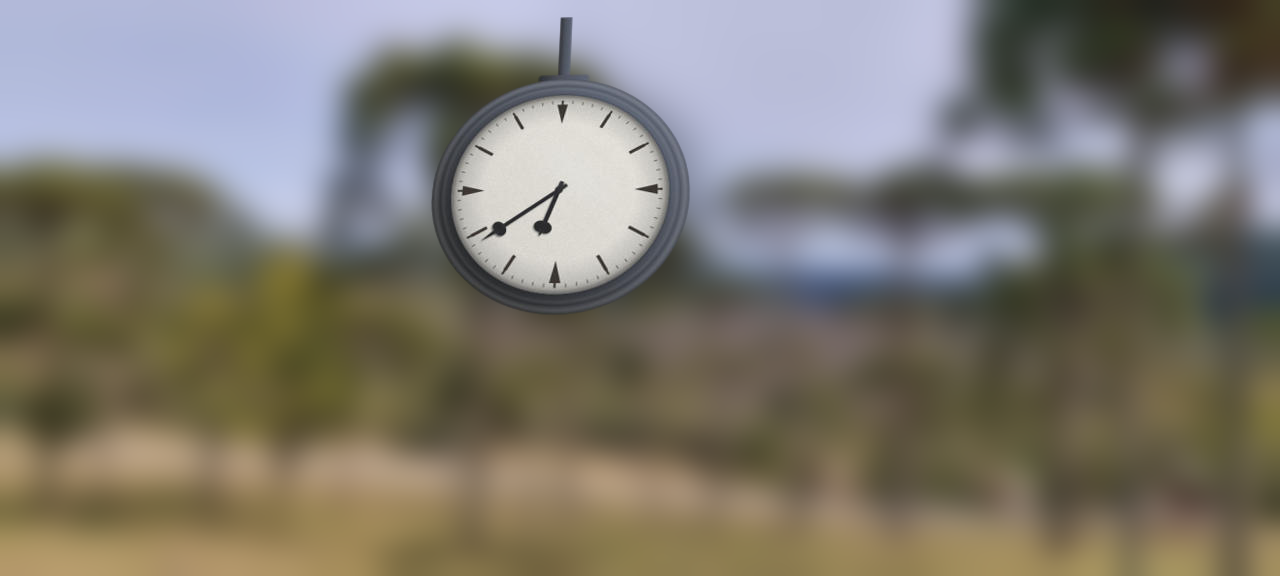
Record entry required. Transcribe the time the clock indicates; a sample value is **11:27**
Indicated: **6:39**
